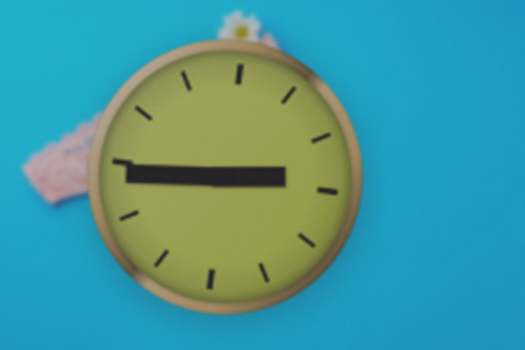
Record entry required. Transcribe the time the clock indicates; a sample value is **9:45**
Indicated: **2:44**
